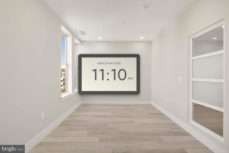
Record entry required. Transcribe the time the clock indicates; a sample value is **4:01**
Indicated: **11:10**
